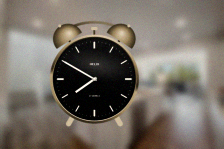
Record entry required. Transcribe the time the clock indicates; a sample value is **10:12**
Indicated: **7:50**
